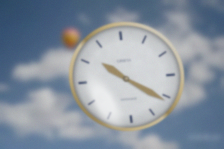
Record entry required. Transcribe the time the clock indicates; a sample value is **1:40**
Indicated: **10:21**
